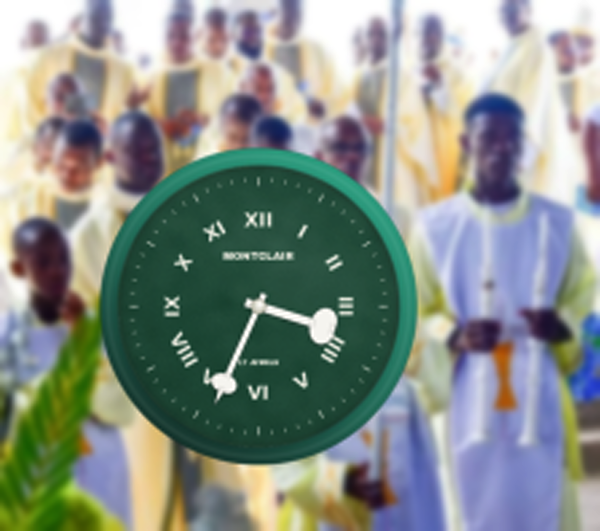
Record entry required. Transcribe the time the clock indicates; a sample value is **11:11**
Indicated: **3:34**
